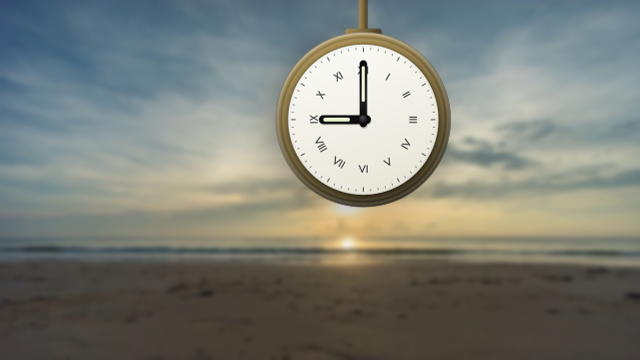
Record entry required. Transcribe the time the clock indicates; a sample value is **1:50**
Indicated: **9:00**
